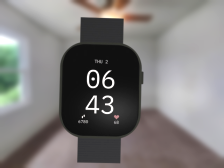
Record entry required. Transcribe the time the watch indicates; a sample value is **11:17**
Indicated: **6:43**
